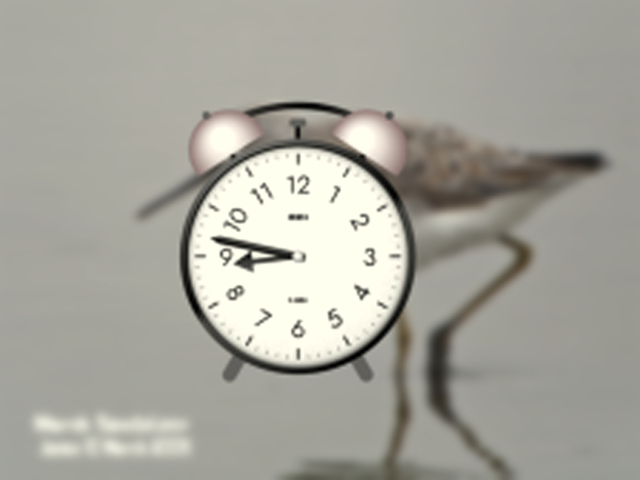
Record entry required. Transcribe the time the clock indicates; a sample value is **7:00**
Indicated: **8:47**
